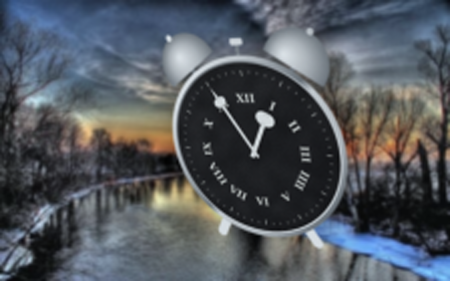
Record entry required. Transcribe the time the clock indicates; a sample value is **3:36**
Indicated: **12:55**
